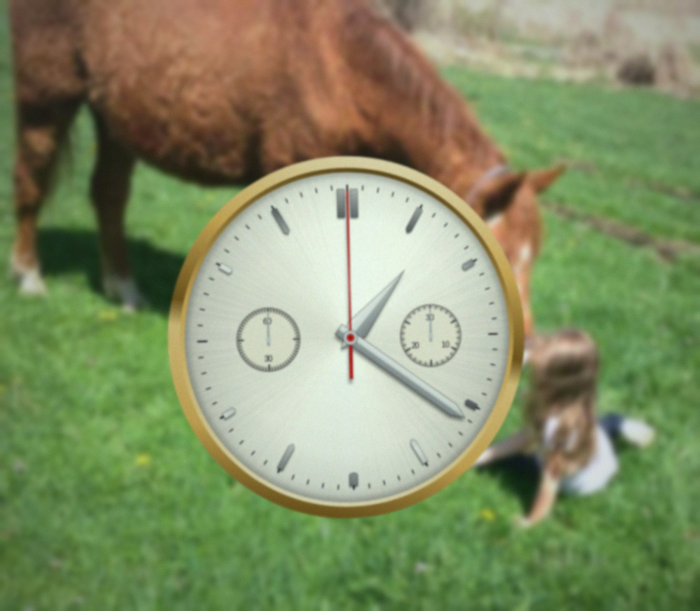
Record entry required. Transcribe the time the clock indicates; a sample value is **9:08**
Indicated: **1:21**
